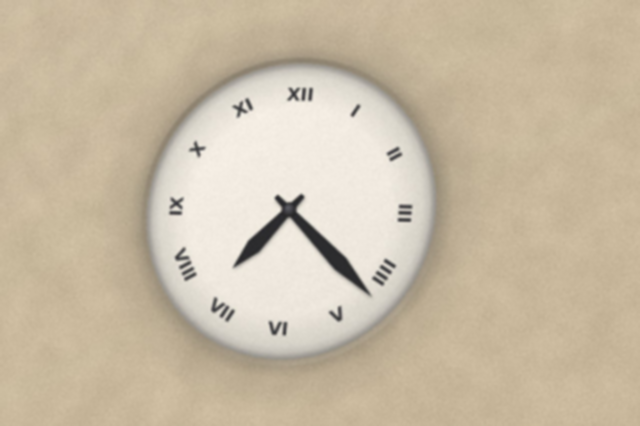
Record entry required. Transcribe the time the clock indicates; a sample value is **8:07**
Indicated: **7:22**
